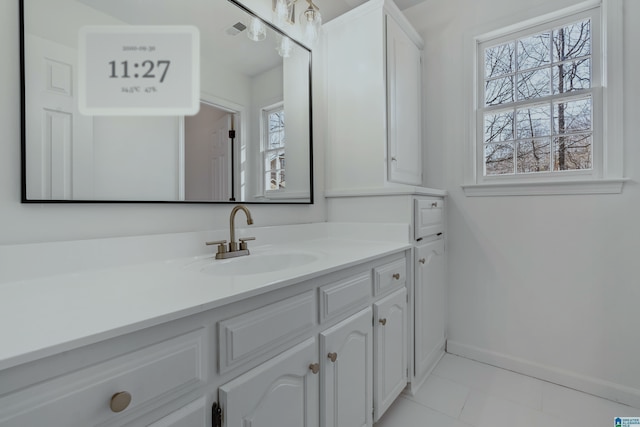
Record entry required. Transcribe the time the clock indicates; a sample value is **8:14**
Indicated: **11:27**
